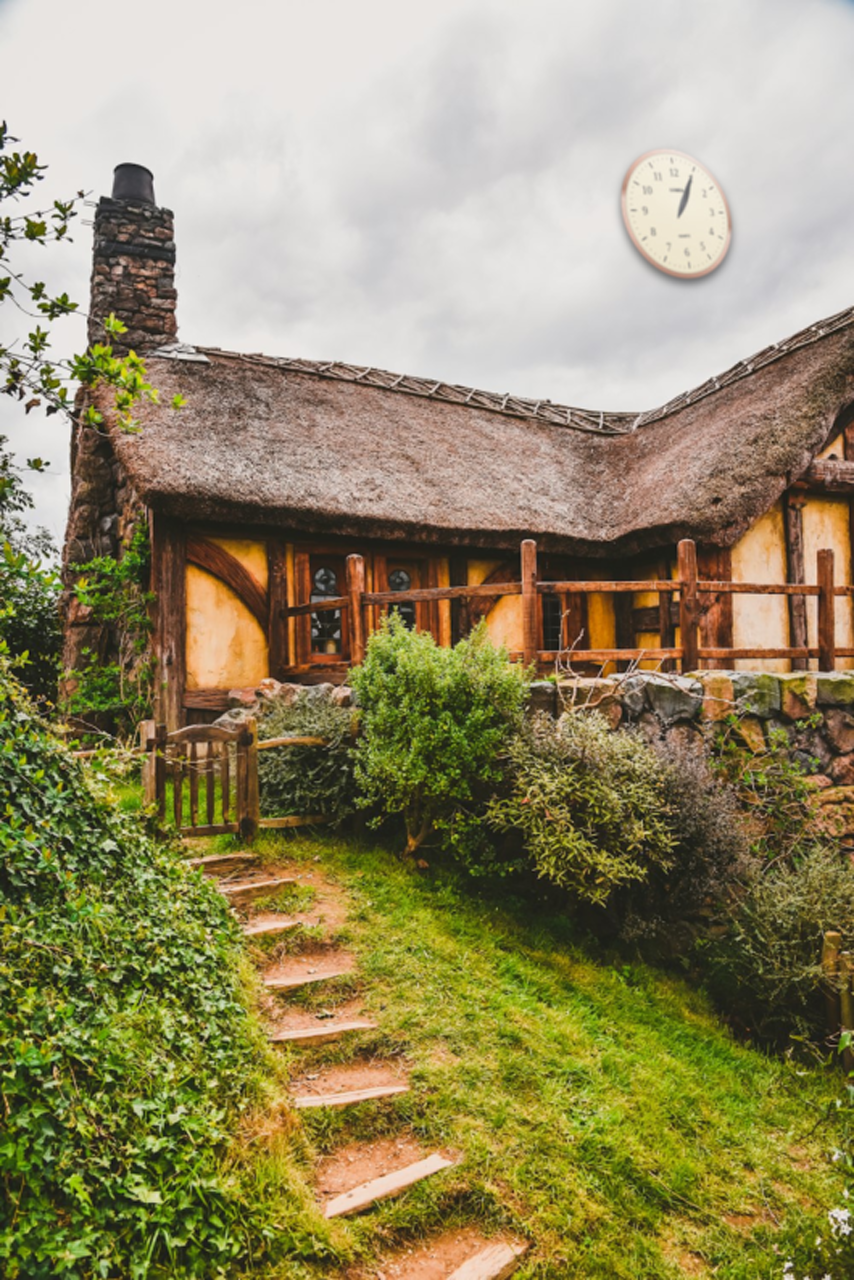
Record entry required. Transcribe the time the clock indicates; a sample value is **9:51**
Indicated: **1:05**
